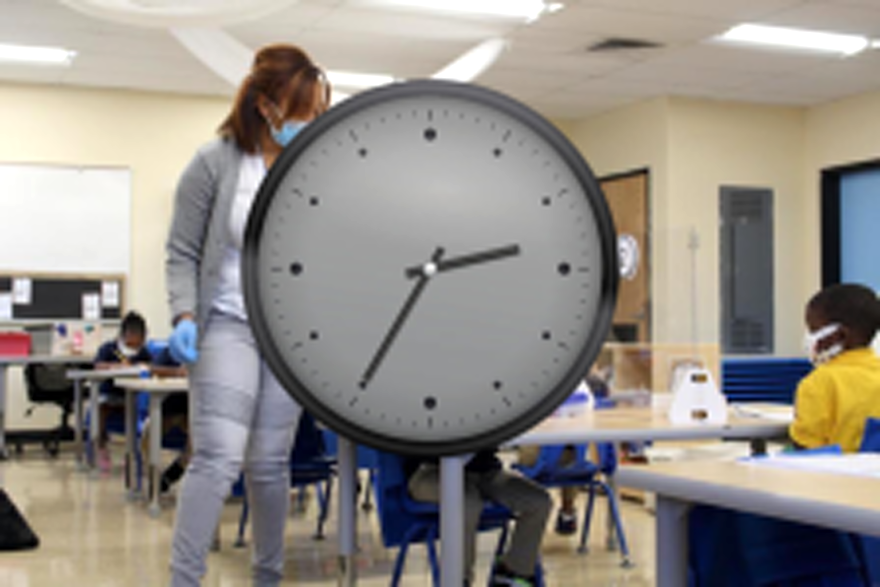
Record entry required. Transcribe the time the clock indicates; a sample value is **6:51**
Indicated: **2:35**
